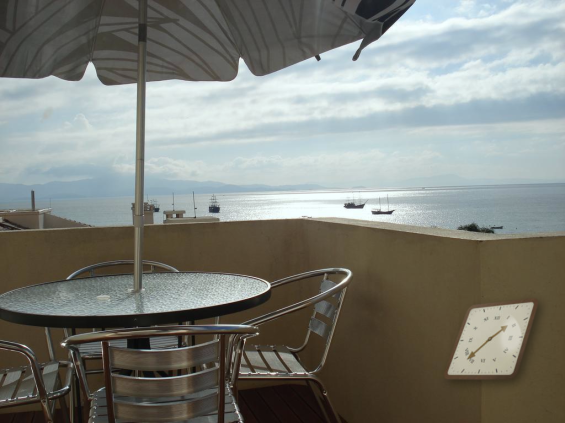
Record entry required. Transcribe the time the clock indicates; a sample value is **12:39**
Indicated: **1:37**
